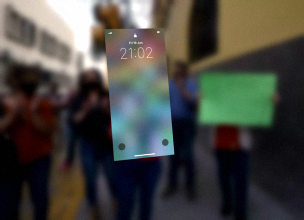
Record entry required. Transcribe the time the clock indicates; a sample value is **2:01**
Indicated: **21:02**
